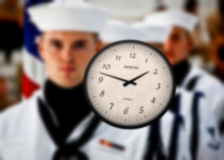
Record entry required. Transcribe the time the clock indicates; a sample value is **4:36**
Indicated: **1:47**
